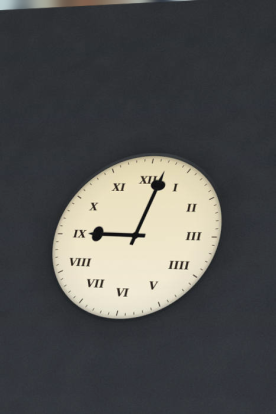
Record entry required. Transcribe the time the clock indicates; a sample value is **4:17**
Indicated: **9:02**
